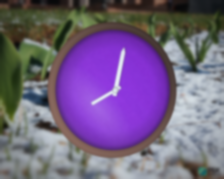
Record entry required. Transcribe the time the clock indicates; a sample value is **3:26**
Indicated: **8:02**
